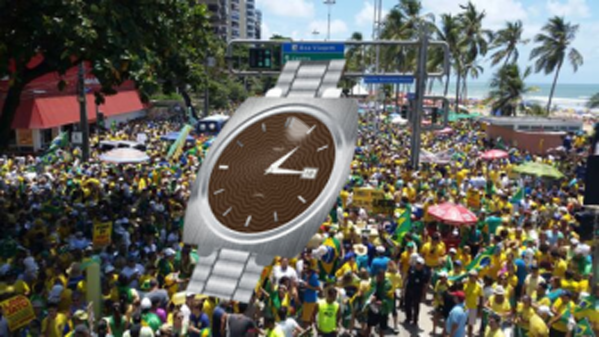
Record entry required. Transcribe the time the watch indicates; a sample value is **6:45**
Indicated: **1:15**
